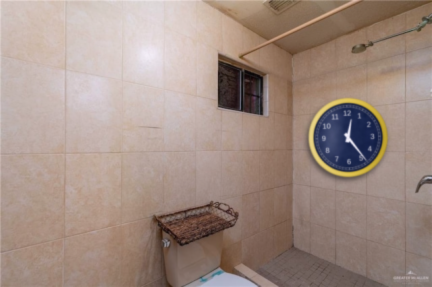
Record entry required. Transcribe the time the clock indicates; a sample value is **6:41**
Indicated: **12:24**
